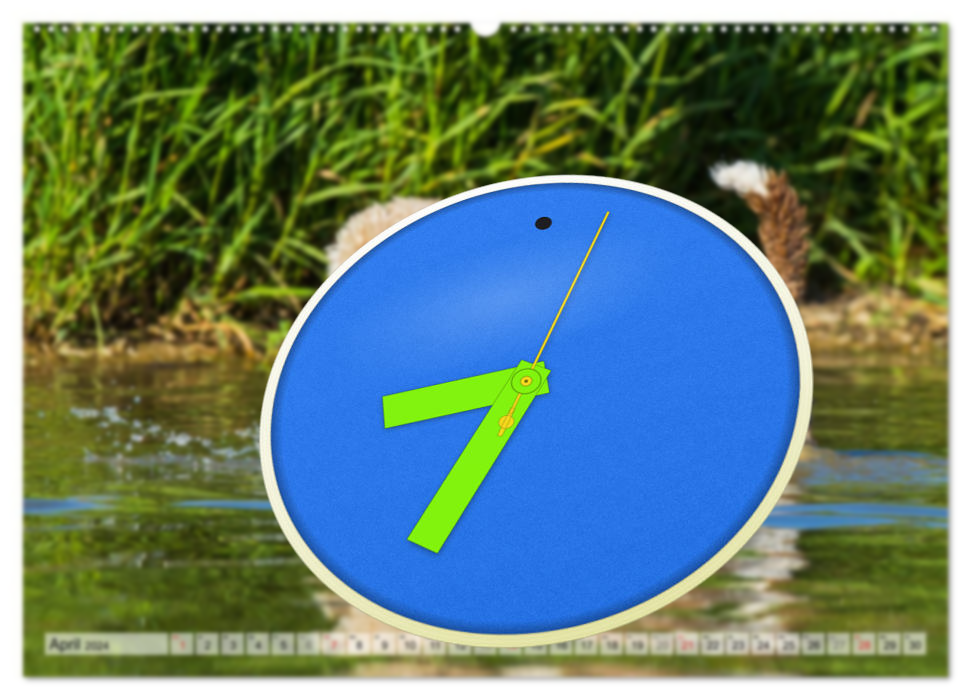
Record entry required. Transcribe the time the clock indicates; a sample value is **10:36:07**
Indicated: **8:34:03**
